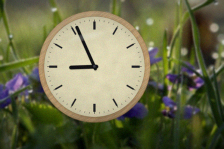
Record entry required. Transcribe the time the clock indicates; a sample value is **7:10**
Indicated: **8:56**
